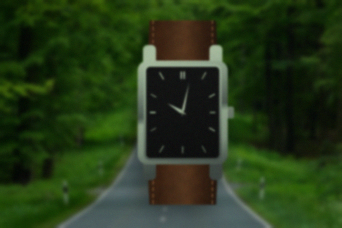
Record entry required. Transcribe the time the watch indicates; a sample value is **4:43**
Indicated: **10:02**
